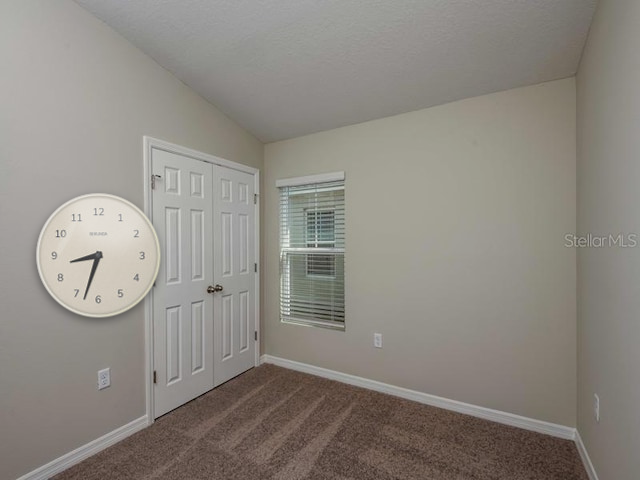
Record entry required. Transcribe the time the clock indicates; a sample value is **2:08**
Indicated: **8:33**
